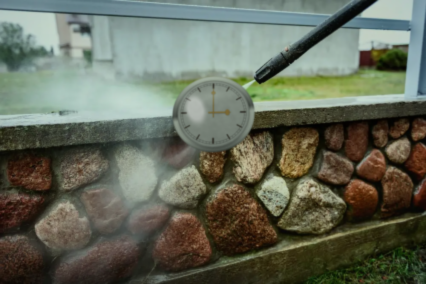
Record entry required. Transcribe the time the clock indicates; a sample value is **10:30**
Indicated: **3:00**
